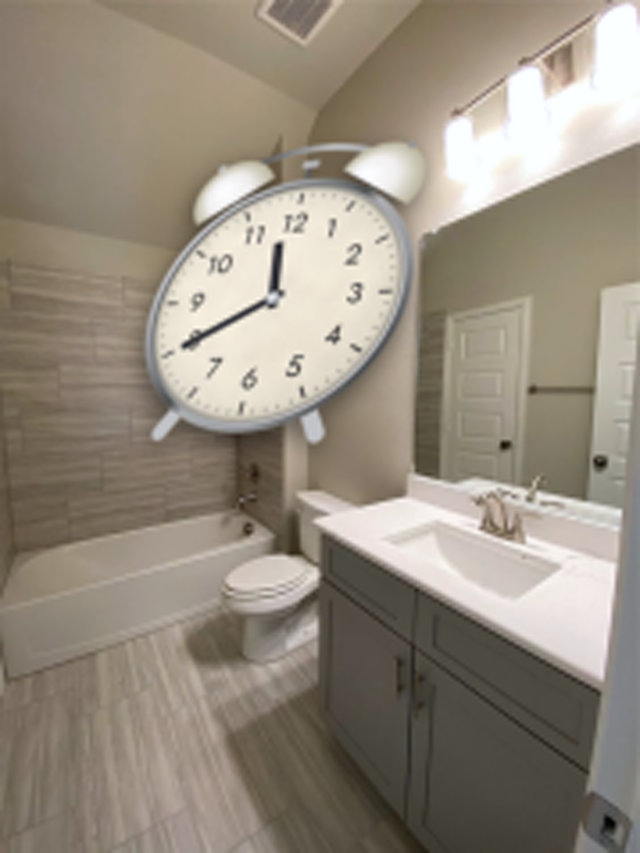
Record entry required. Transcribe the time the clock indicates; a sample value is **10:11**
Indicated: **11:40**
